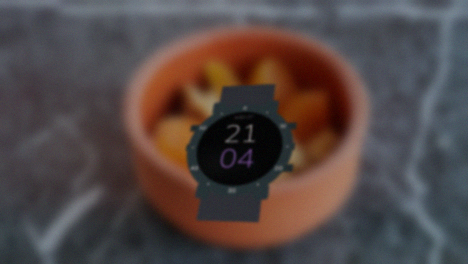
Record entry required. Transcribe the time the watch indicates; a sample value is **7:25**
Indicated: **21:04**
